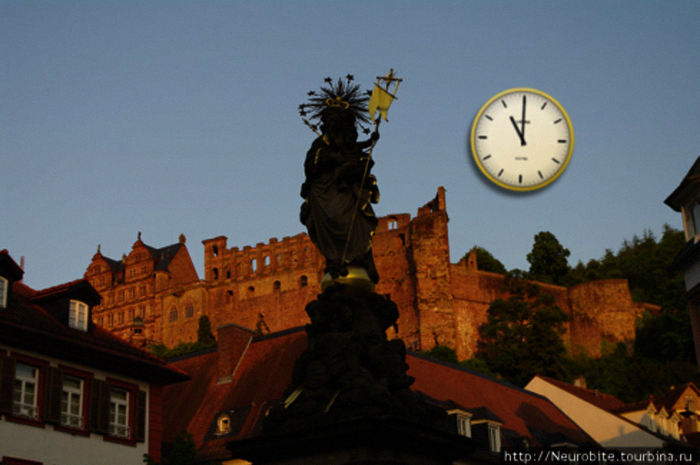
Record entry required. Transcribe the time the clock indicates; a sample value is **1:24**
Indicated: **11:00**
